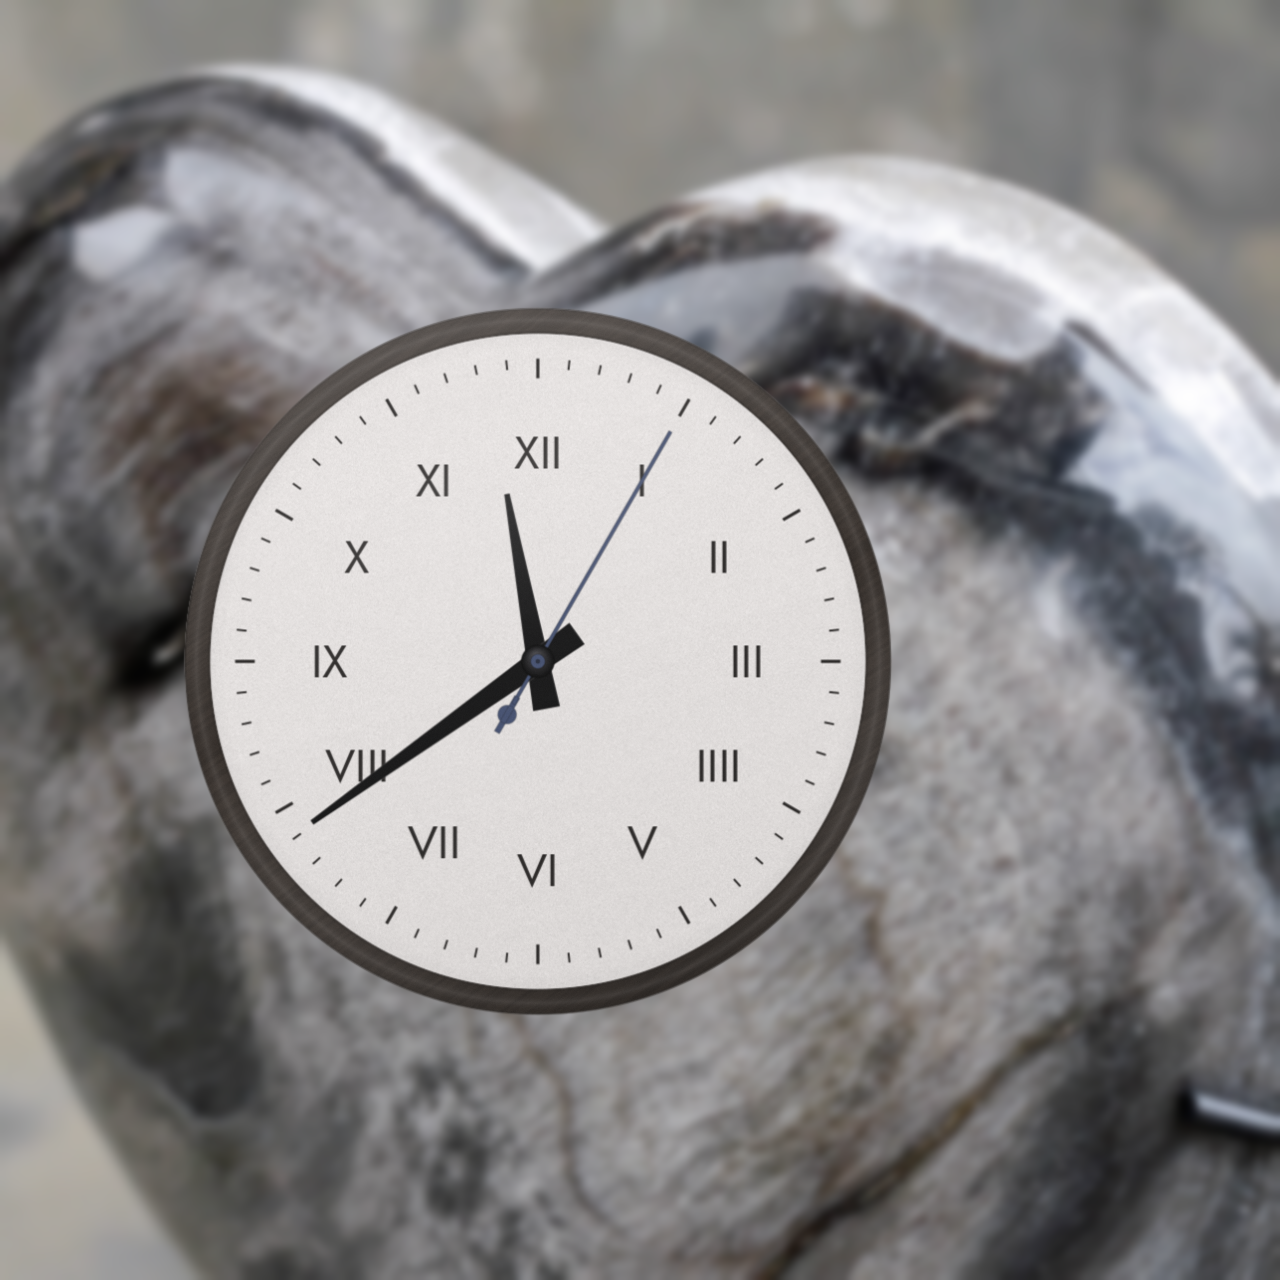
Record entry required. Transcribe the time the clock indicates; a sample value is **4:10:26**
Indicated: **11:39:05**
